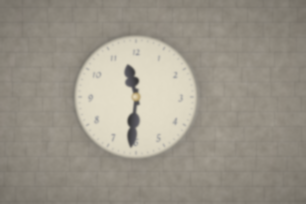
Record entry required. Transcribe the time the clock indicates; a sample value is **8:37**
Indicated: **11:31**
